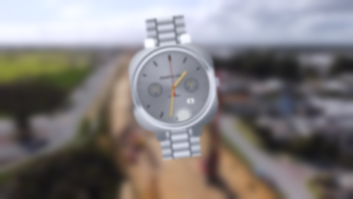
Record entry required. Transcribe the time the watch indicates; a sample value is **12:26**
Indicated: **1:32**
